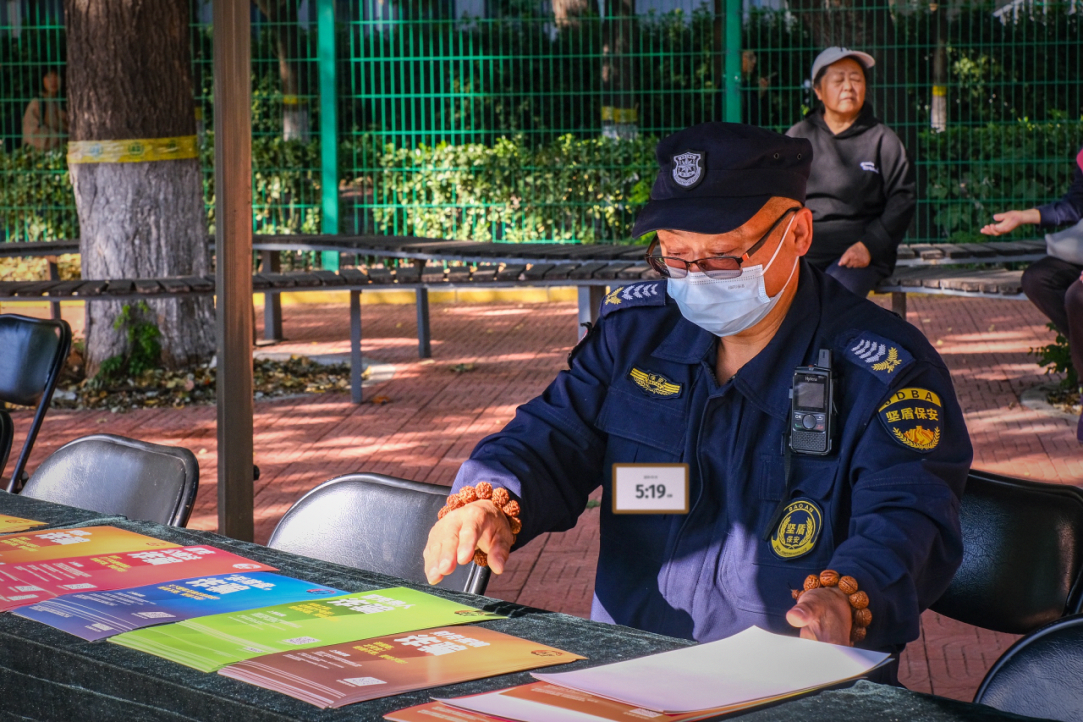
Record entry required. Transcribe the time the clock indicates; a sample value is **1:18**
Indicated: **5:19**
